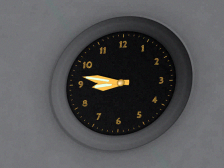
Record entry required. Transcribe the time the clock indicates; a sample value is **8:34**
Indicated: **8:47**
